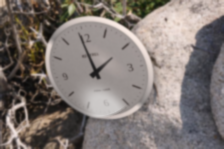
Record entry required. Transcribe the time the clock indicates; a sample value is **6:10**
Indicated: **1:59**
